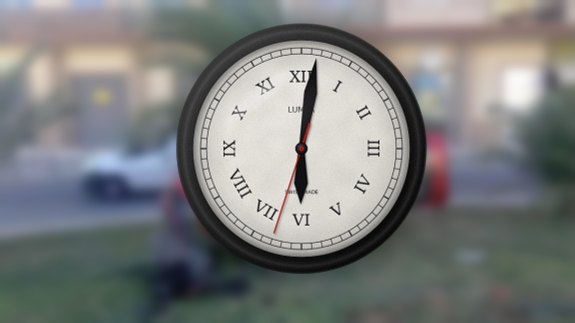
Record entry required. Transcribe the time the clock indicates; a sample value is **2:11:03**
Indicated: **6:01:33**
